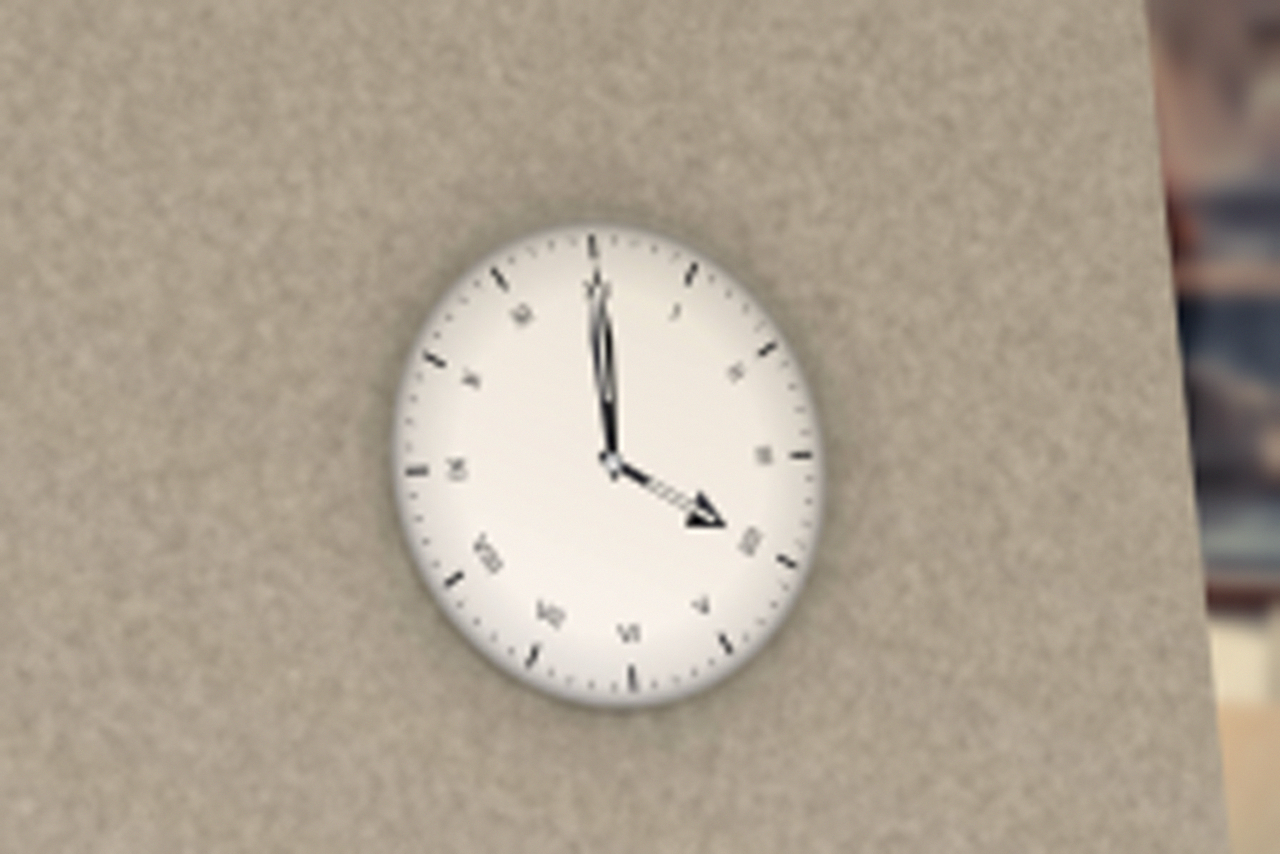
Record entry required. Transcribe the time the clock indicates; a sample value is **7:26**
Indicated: **4:00**
